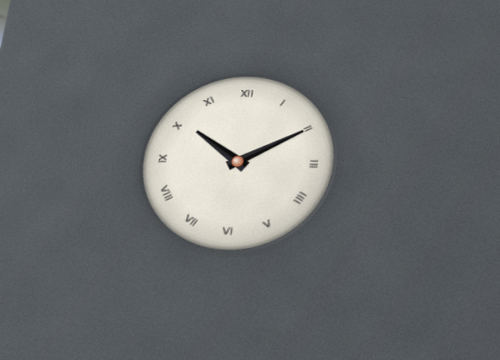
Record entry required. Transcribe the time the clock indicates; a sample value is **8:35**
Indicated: **10:10**
